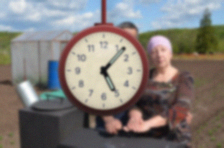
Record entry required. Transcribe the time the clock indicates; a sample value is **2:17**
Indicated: **5:07**
